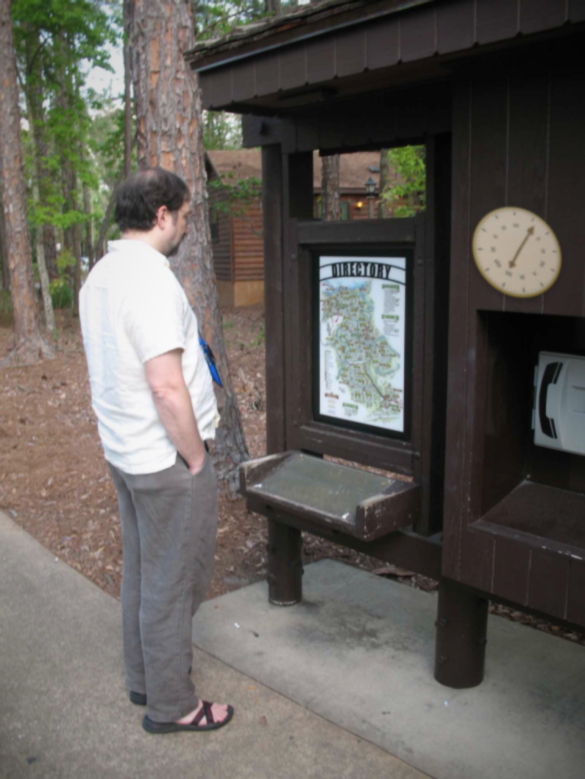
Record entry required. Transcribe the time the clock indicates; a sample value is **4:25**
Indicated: **7:06**
